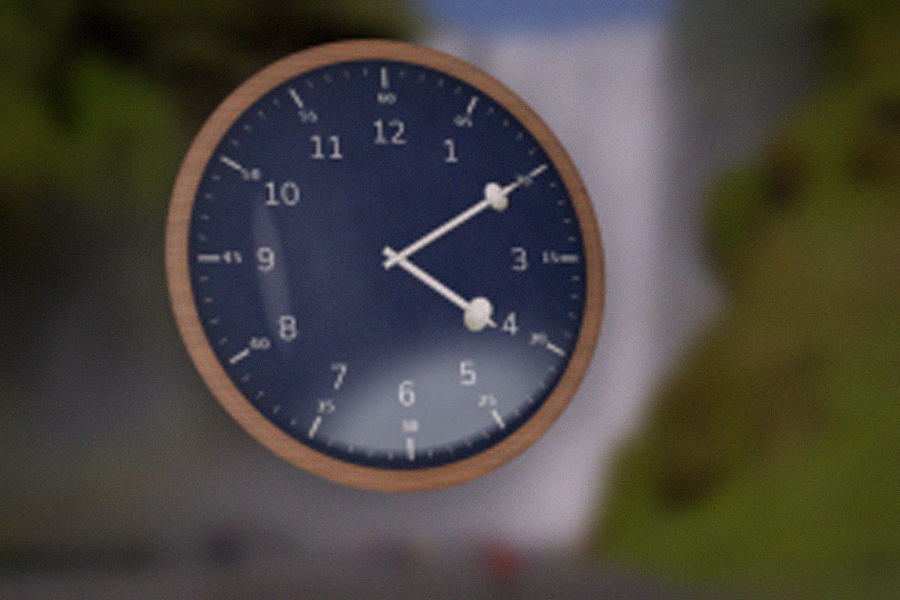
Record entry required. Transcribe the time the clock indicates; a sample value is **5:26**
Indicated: **4:10**
